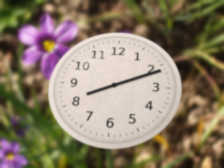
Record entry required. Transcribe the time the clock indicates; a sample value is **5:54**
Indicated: **8:11**
